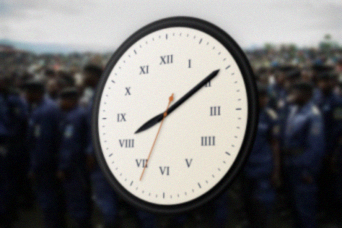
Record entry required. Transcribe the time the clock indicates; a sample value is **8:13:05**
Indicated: **8:09:34**
